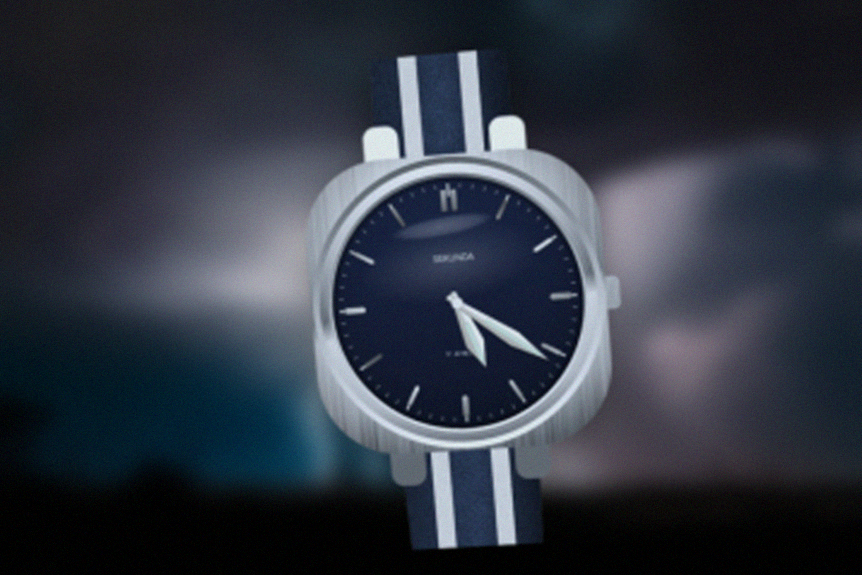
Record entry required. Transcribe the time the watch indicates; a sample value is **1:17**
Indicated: **5:21**
